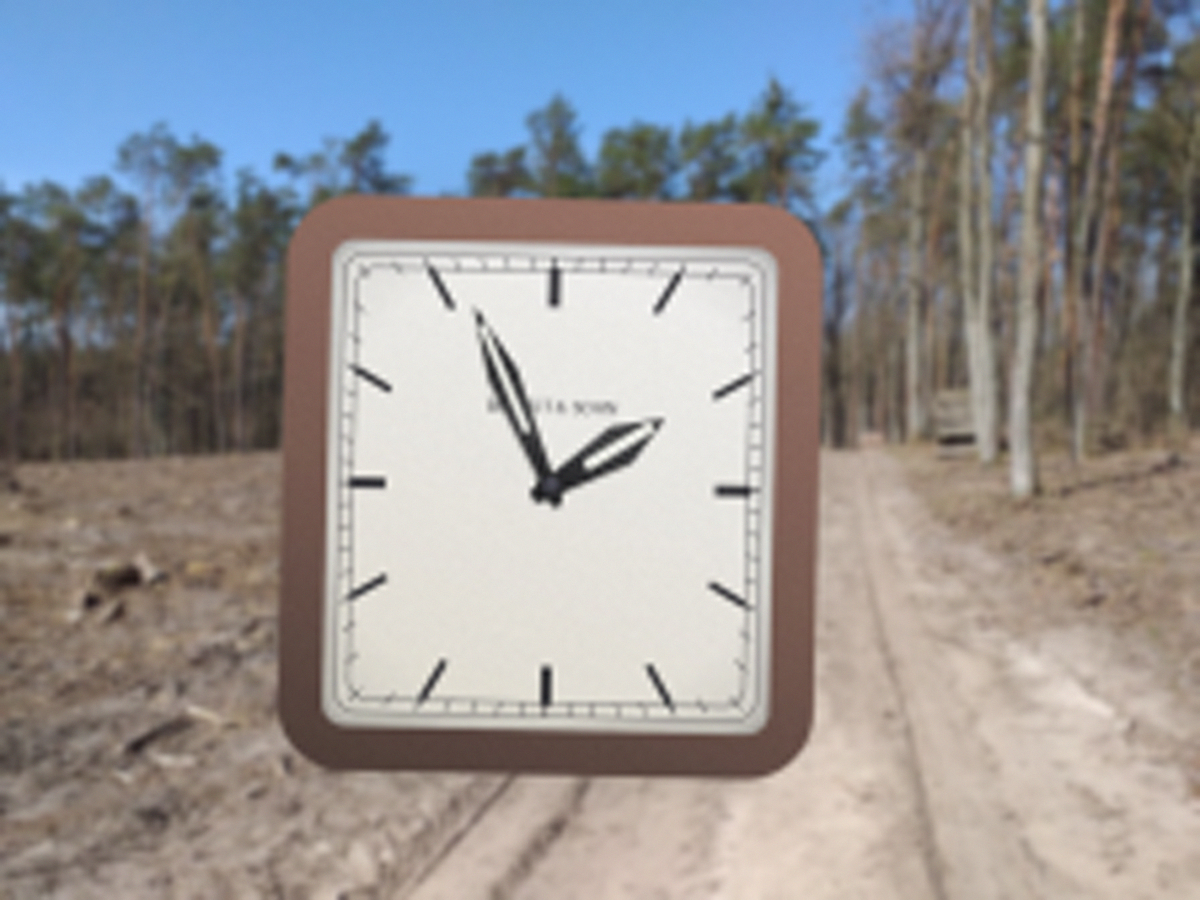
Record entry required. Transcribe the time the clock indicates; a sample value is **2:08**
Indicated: **1:56**
